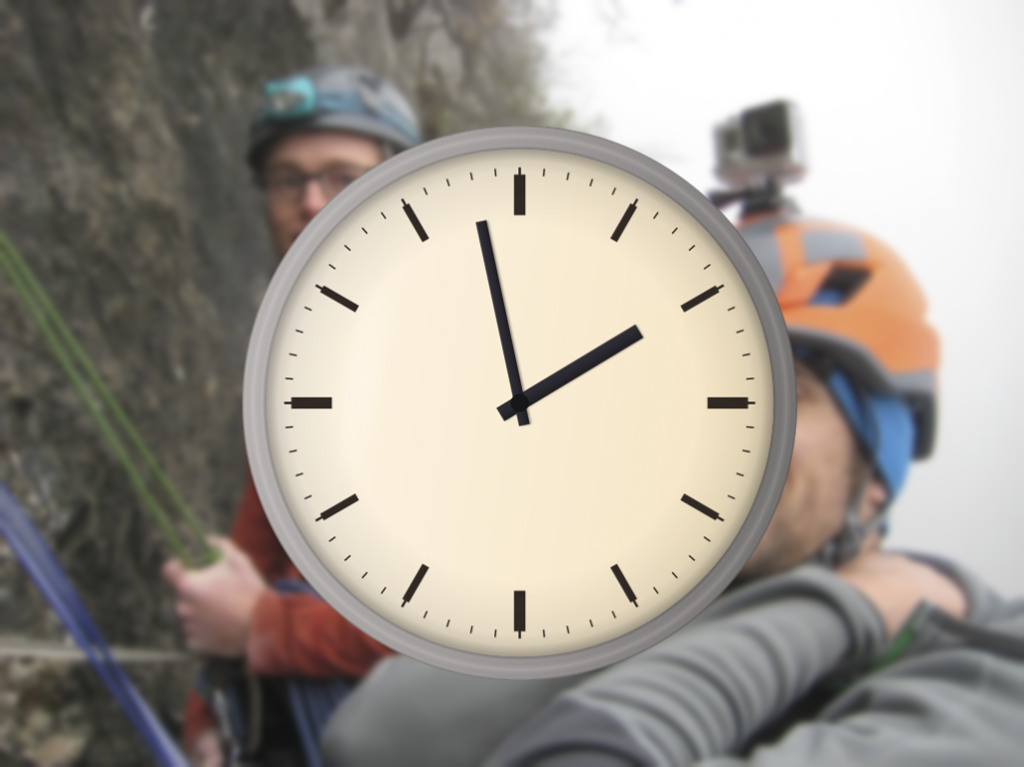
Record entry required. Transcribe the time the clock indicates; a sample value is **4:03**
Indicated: **1:58**
